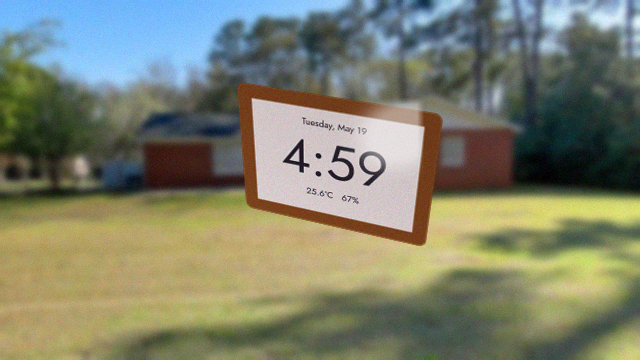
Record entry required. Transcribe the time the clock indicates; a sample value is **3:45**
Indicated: **4:59**
